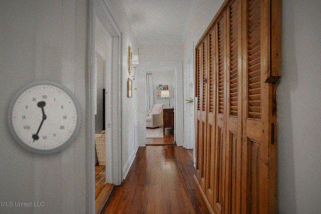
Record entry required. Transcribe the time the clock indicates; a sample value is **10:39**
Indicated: **11:34**
